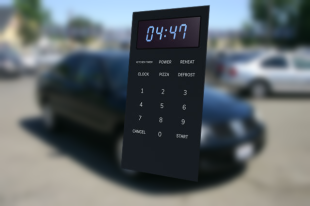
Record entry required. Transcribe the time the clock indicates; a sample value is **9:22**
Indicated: **4:47**
